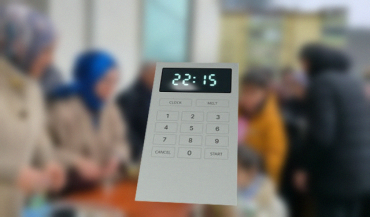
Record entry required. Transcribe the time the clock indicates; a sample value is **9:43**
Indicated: **22:15**
